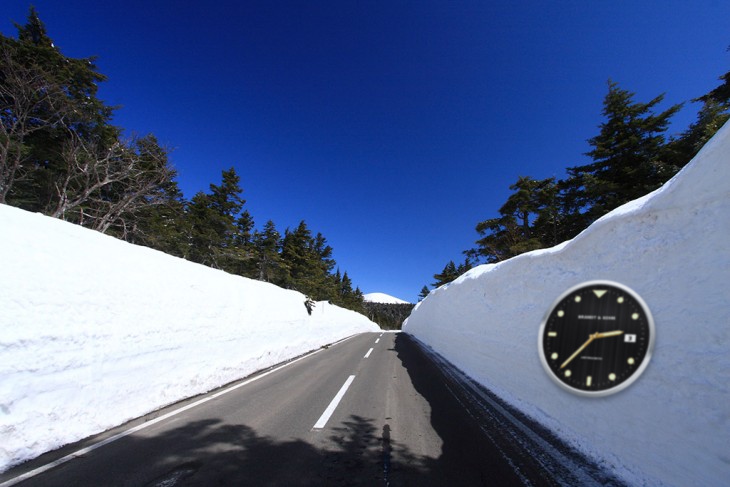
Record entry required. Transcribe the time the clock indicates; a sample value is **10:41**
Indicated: **2:37**
